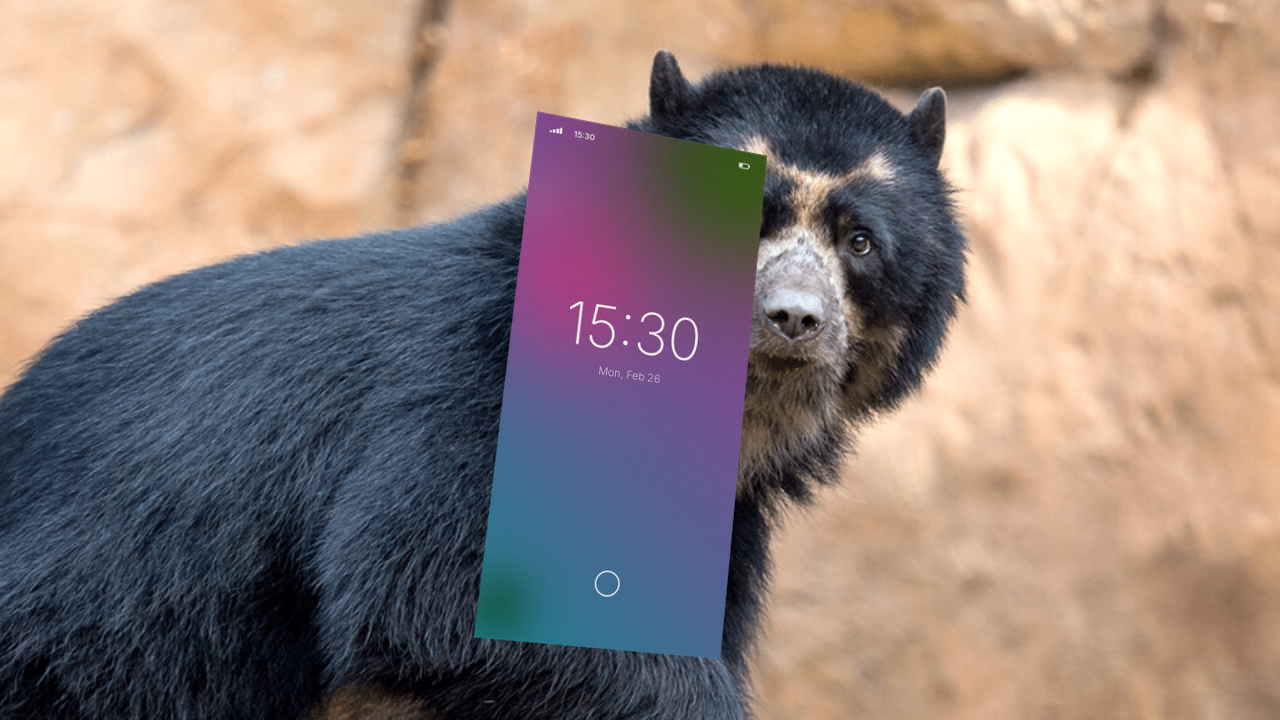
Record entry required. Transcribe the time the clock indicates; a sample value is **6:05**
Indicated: **15:30**
